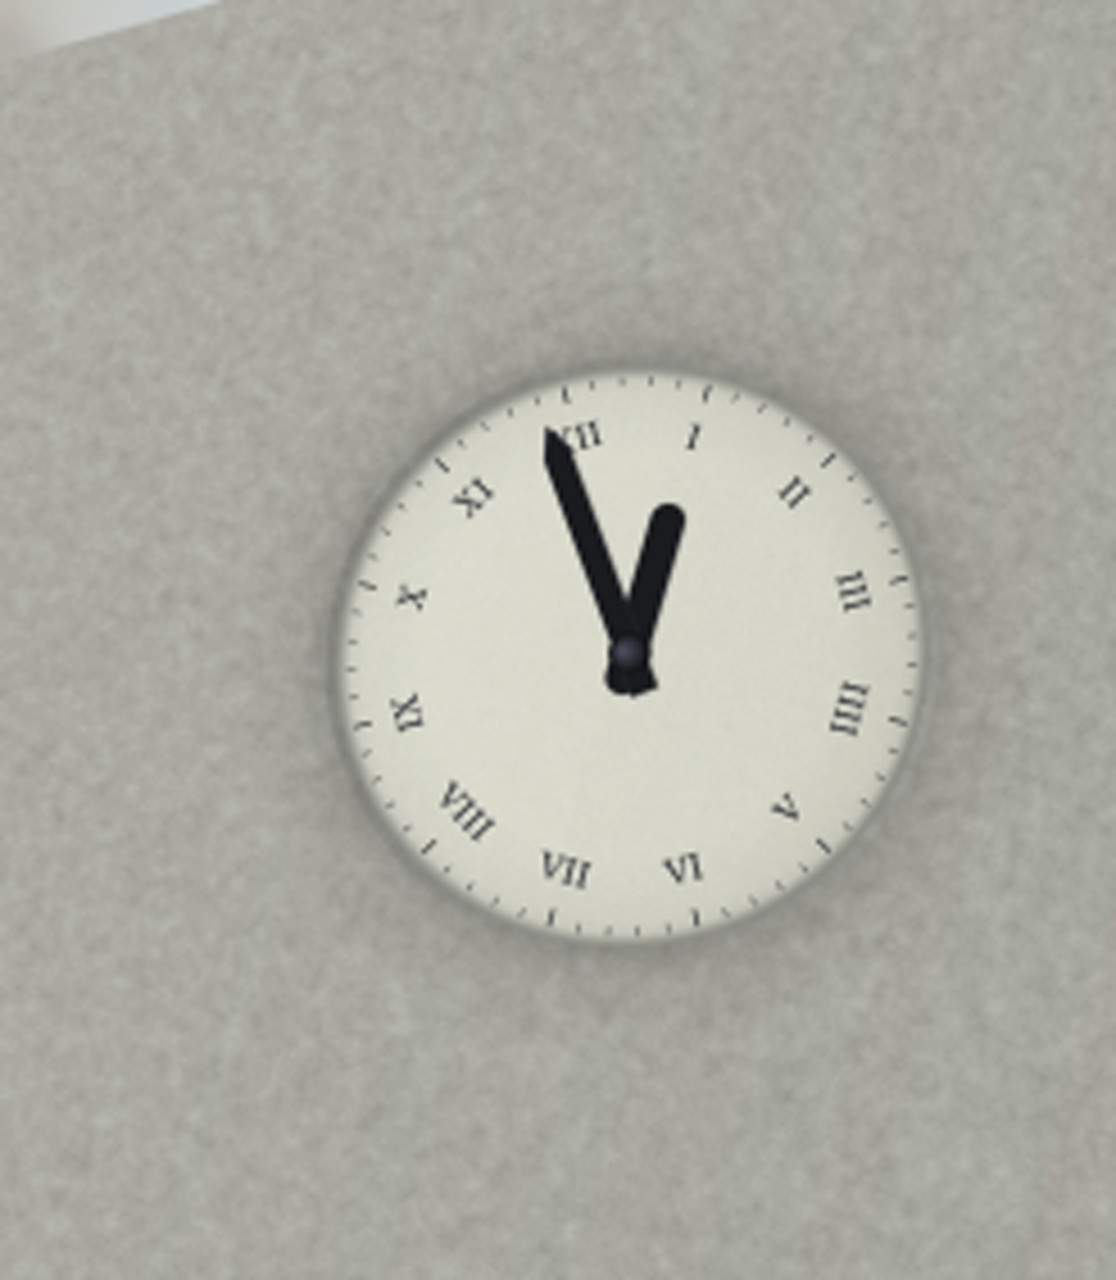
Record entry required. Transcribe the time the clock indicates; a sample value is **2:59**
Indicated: **12:59**
